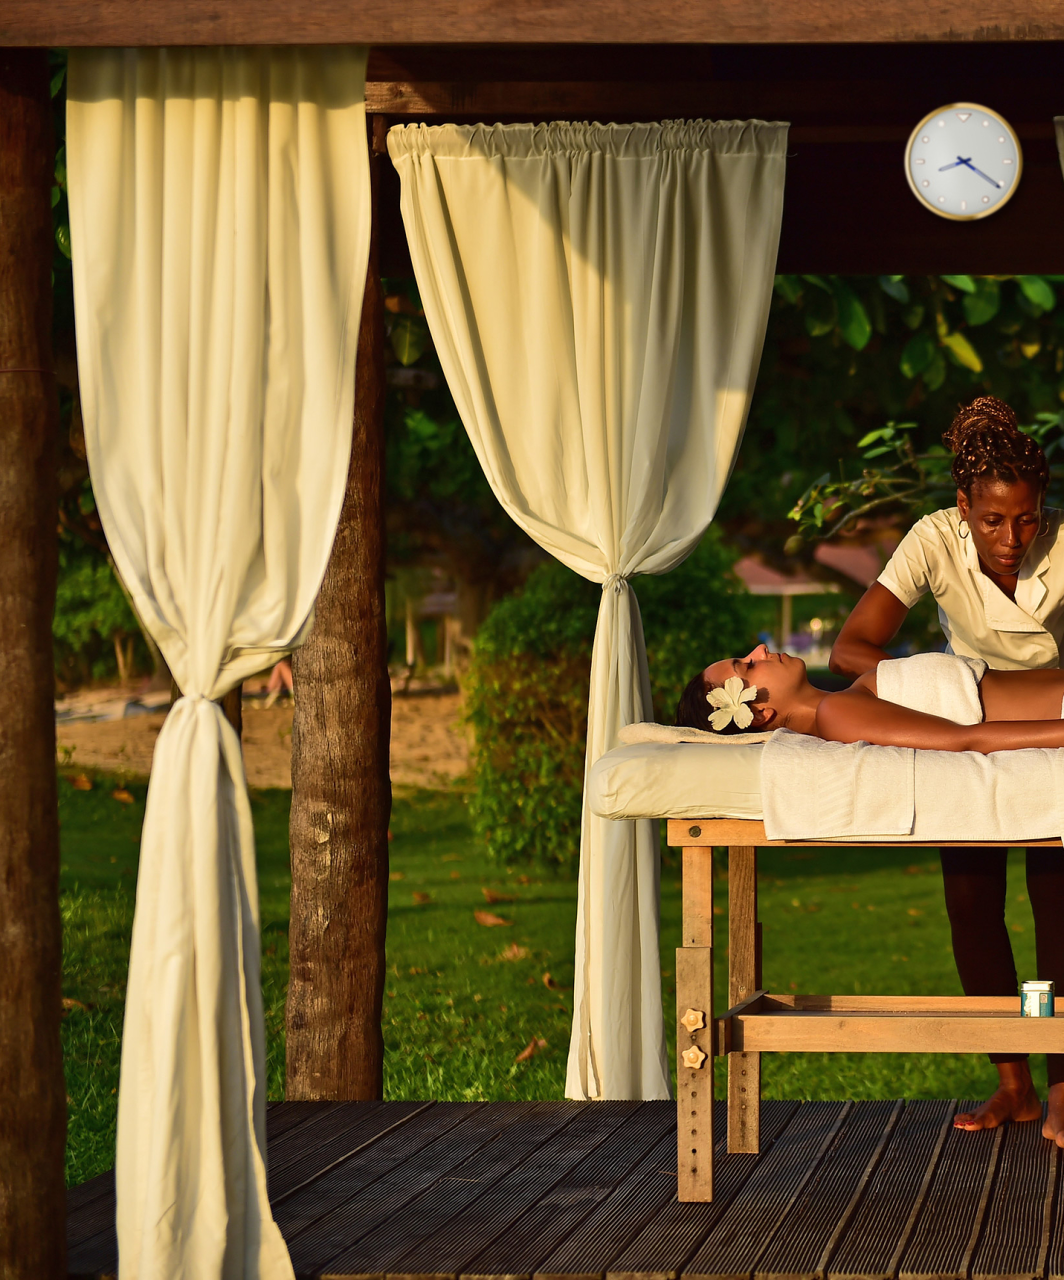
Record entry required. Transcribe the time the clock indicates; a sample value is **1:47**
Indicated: **8:21**
